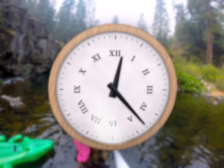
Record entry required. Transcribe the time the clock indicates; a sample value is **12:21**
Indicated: **12:23**
